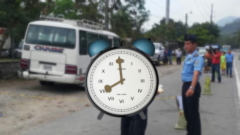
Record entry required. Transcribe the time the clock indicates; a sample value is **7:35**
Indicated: **7:59**
